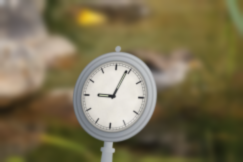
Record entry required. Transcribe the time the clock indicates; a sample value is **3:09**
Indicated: **9:04**
